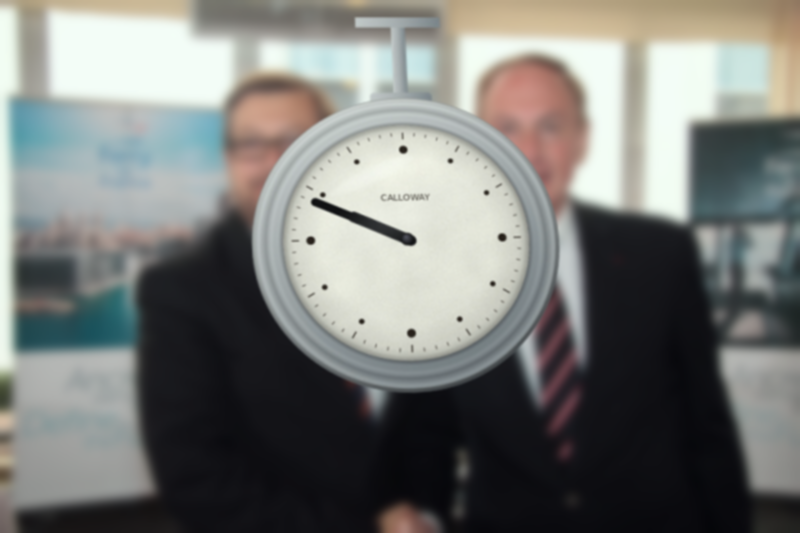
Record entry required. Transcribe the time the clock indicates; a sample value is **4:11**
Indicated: **9:49**
